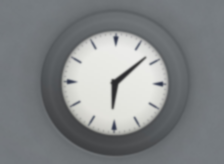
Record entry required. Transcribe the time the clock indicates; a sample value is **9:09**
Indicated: **6:08**
